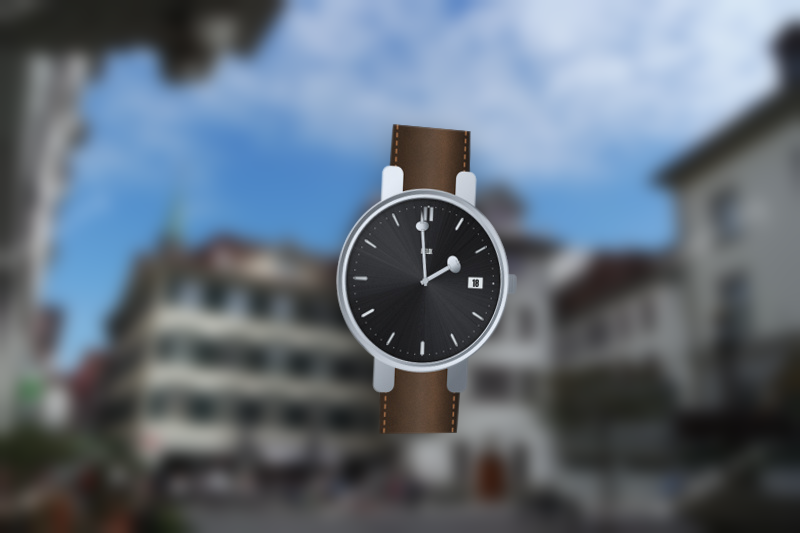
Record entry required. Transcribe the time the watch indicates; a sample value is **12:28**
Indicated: **1:59**
